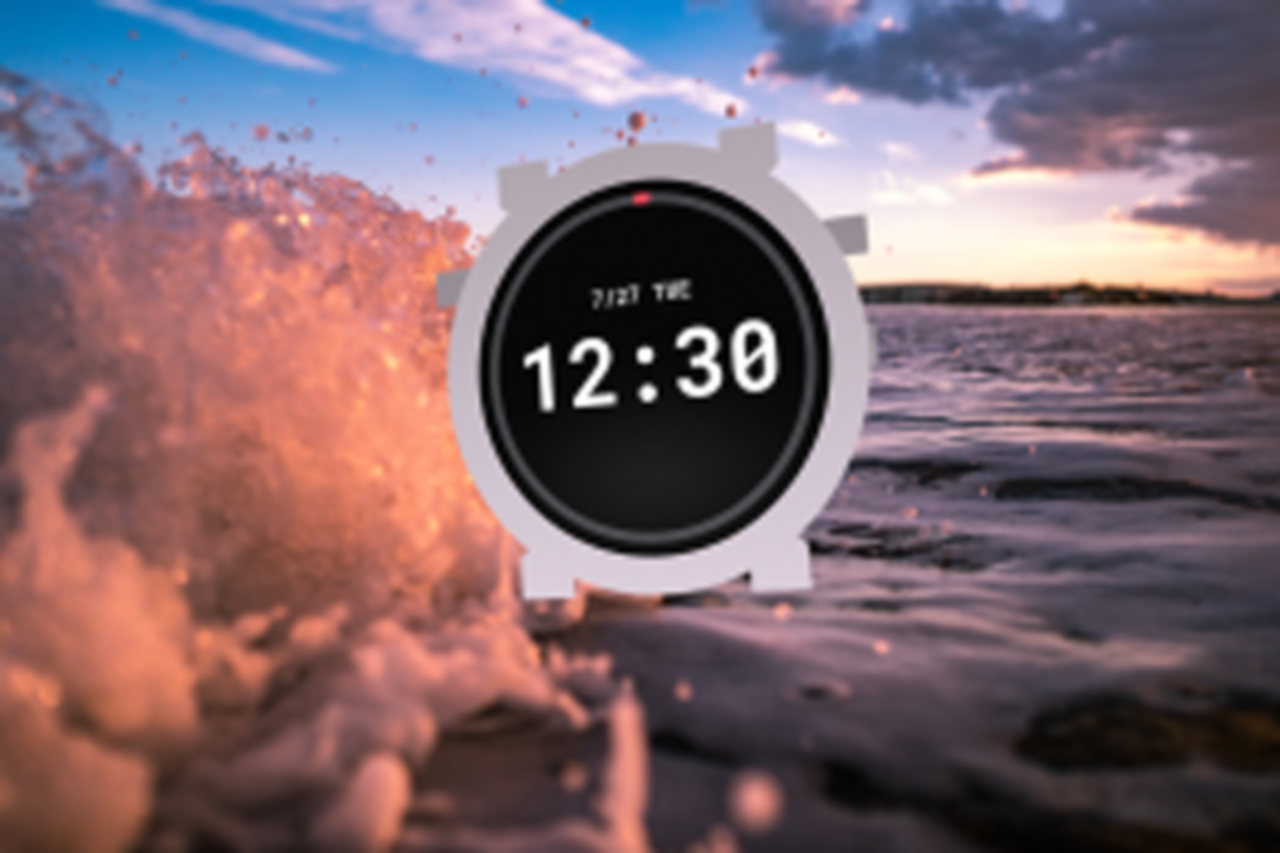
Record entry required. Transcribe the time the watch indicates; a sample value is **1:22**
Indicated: **12:30**
